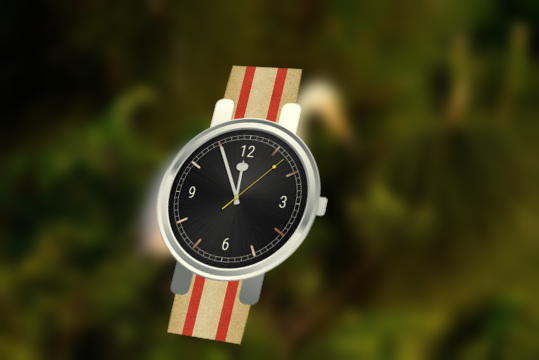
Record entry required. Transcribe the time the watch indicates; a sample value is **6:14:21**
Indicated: **11:55:07**
